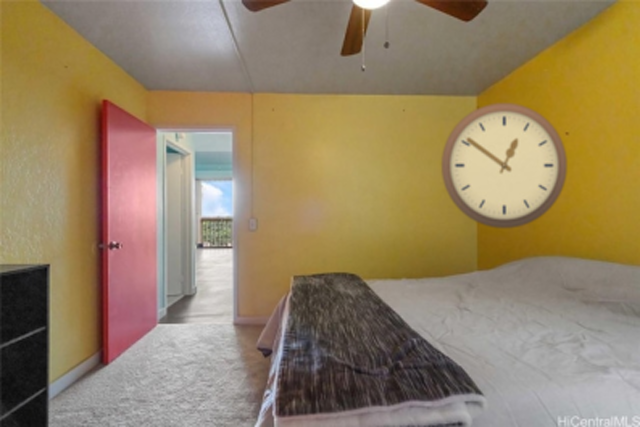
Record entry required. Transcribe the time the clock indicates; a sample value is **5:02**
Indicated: **12:51**
